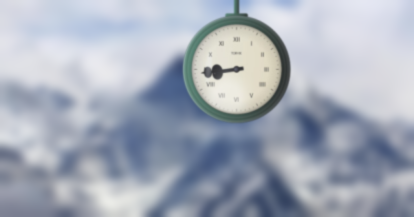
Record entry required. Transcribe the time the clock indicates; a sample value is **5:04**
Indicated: **8:44**
